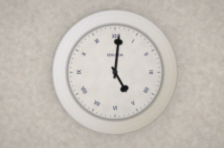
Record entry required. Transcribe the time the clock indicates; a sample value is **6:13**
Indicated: **5:01**
